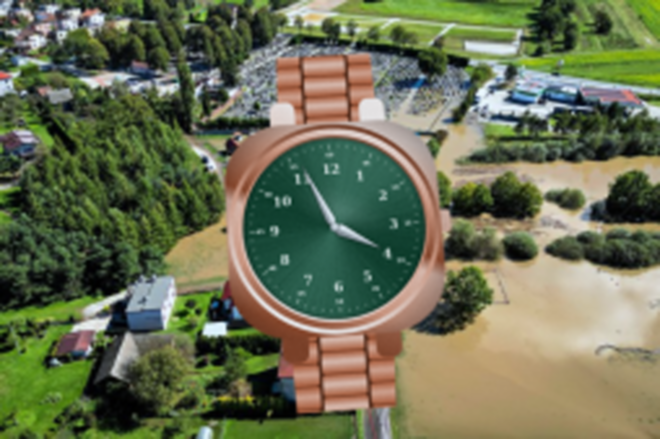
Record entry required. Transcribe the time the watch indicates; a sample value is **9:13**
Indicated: **3:56**
